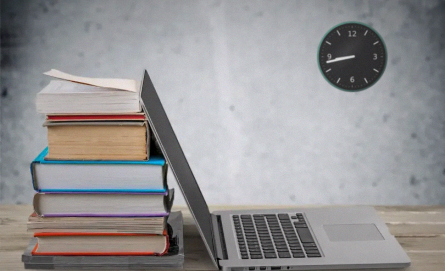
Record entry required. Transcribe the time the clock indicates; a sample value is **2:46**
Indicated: **8:43**
